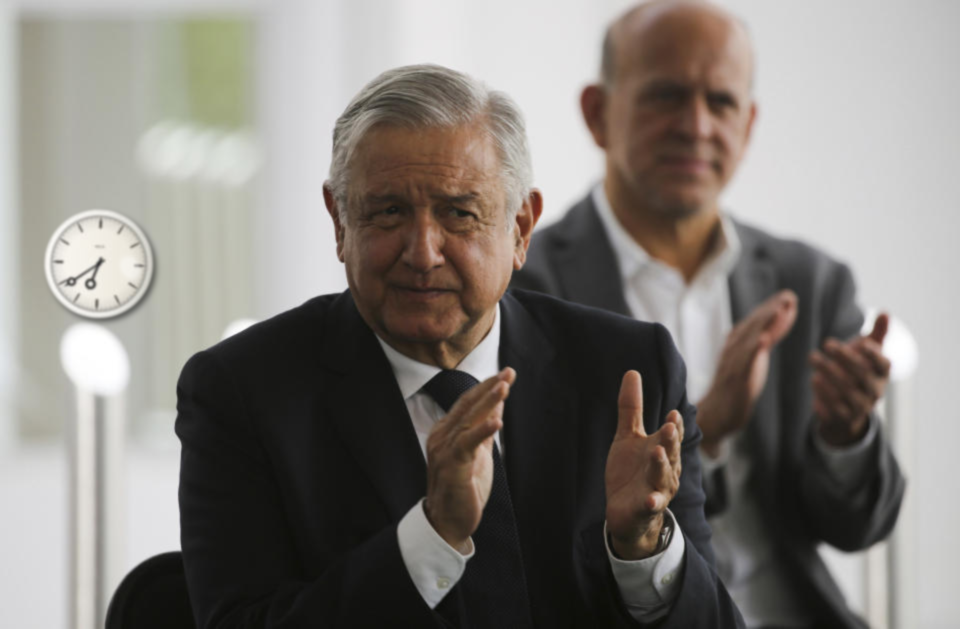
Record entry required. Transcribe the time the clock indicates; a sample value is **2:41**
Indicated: **6:39**
